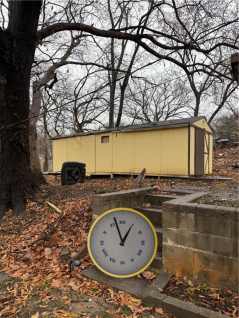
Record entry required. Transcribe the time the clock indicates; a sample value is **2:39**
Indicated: **12:57**
